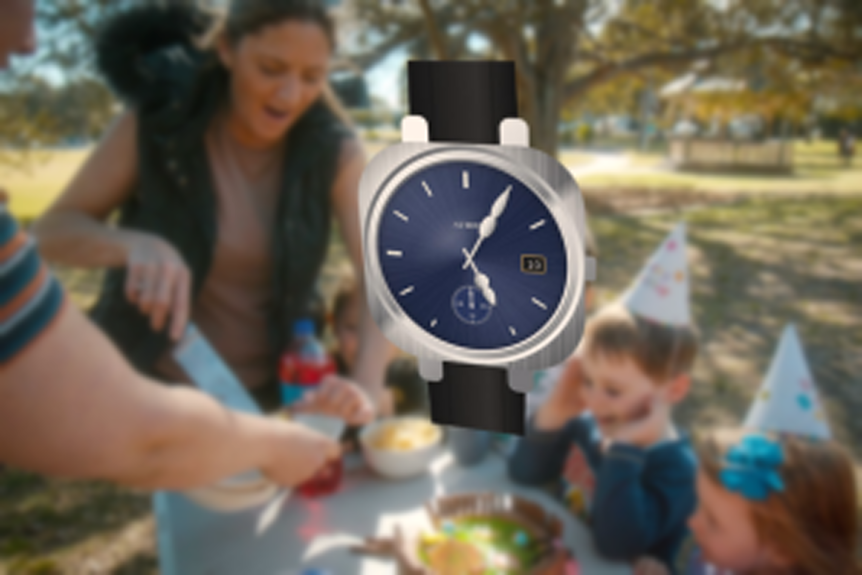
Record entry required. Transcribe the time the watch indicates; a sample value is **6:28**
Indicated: **5:05**
